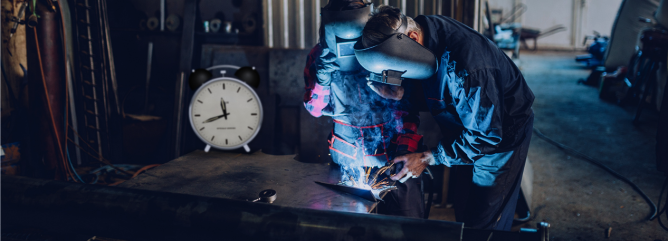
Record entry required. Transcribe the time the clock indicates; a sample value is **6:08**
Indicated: **11:42**
